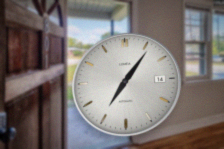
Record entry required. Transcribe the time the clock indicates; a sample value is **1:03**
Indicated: **7:06**
